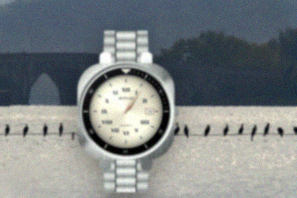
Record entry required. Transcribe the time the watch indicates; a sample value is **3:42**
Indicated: **1:06**
